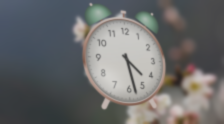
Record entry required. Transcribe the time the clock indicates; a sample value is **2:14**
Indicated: **4:28**
